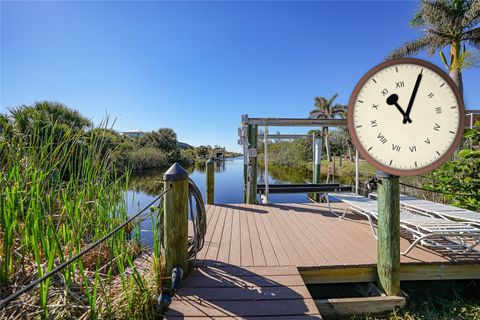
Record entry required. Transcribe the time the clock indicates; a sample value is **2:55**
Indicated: **11:05**
